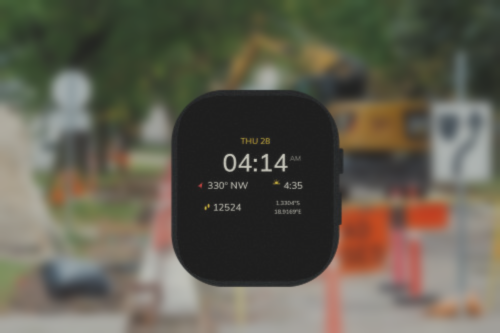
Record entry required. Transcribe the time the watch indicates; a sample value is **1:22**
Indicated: **4:14**
